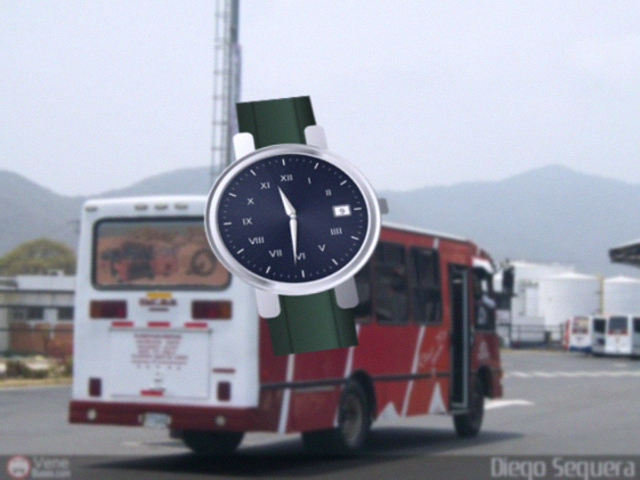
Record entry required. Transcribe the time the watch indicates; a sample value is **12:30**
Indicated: **11:31**
